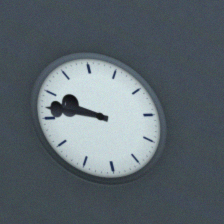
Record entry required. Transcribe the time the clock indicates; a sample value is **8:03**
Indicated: **9:47**
